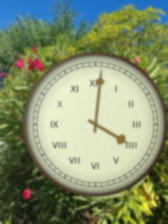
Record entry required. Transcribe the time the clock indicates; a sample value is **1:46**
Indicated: **4:01**
